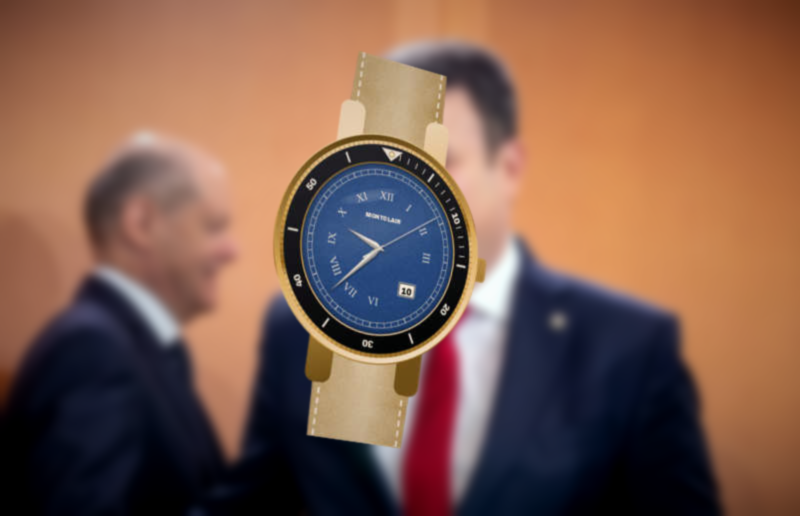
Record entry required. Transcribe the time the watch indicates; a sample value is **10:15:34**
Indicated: **9:37:09**
